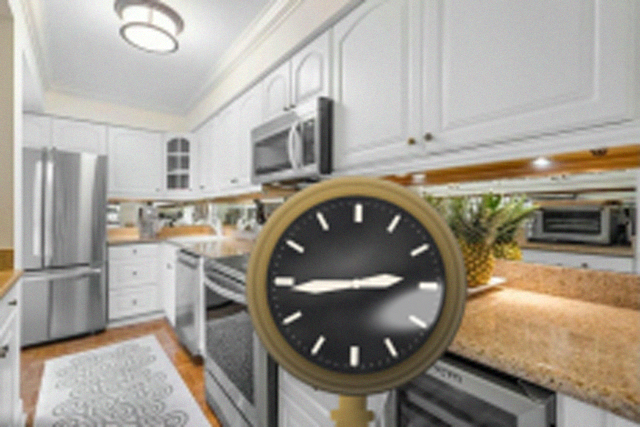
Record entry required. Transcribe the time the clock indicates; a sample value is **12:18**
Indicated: **2:44**
